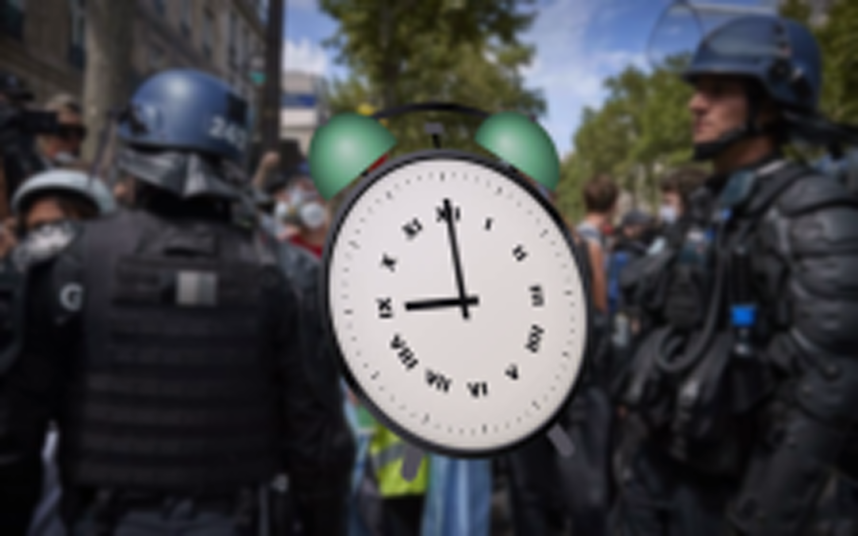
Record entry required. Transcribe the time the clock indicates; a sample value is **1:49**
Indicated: **9:00**
